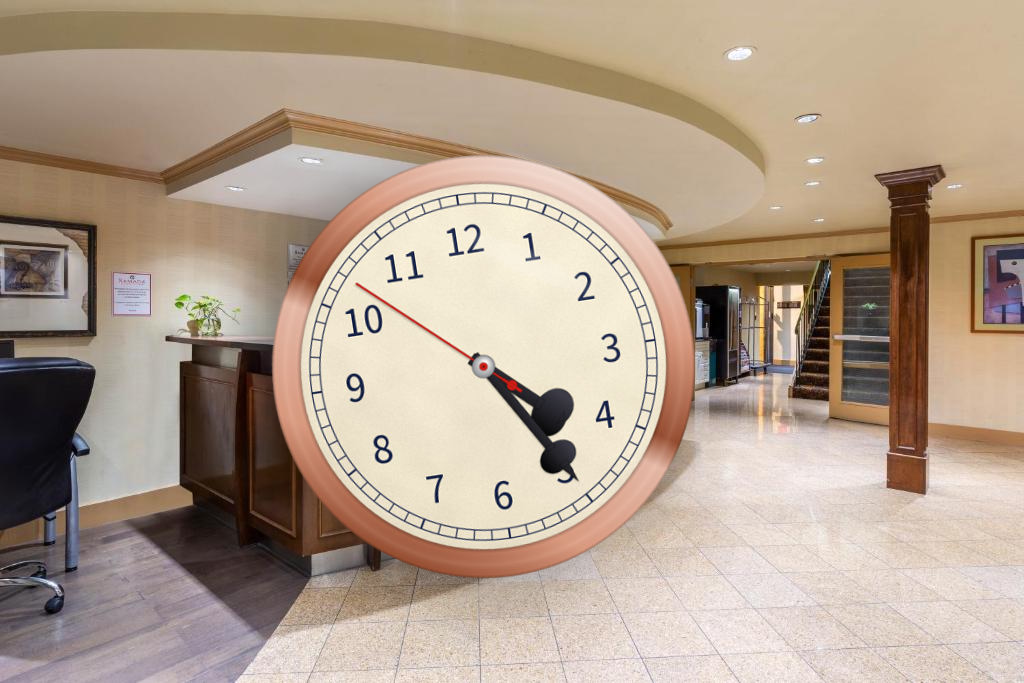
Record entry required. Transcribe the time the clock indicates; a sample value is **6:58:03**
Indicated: **4:24:52**
